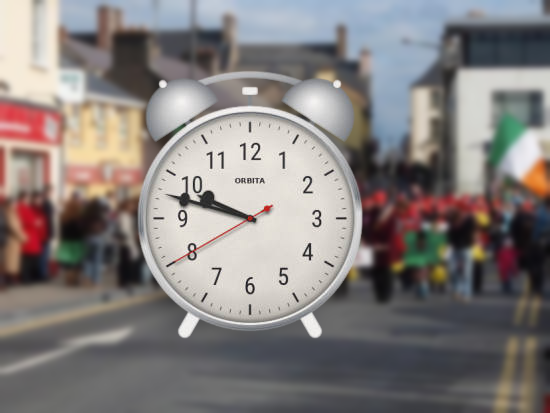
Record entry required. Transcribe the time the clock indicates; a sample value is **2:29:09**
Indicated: **9:47:40**
